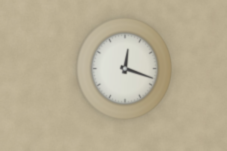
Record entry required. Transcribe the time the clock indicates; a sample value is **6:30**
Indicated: **12:18**
